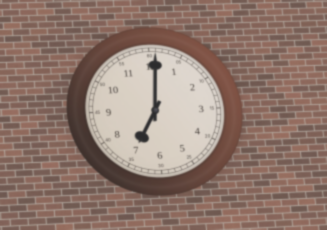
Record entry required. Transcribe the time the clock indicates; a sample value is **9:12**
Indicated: **7:01**
